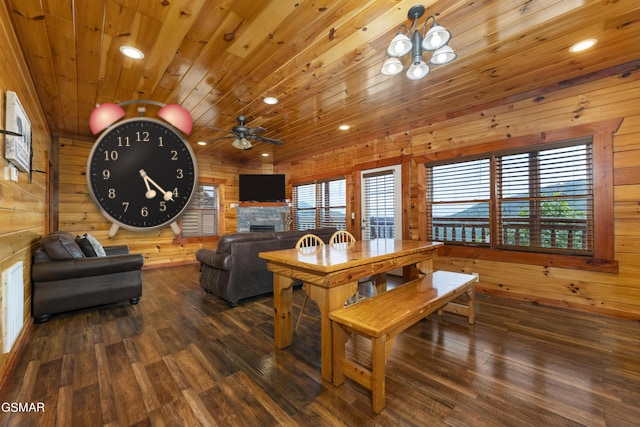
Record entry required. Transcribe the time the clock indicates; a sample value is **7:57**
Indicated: **5:22**
